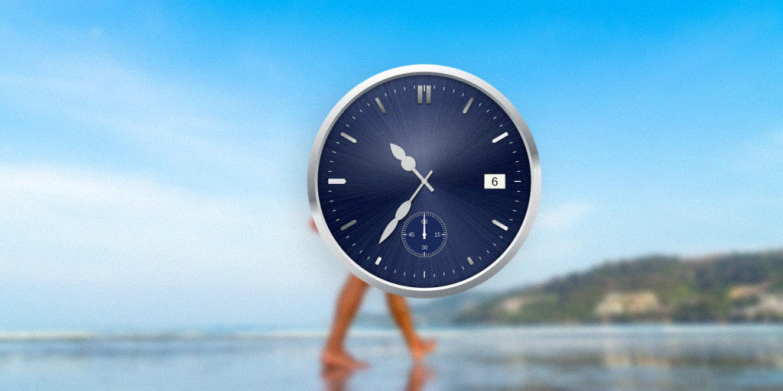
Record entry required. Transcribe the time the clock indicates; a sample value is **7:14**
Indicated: **10:36**
